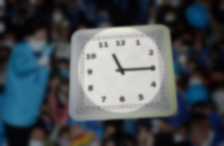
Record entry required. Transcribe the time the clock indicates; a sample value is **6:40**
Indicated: **11:15**
